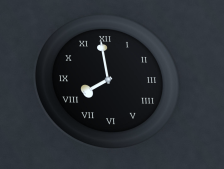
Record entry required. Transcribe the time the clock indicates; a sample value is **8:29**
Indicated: **7:59**
